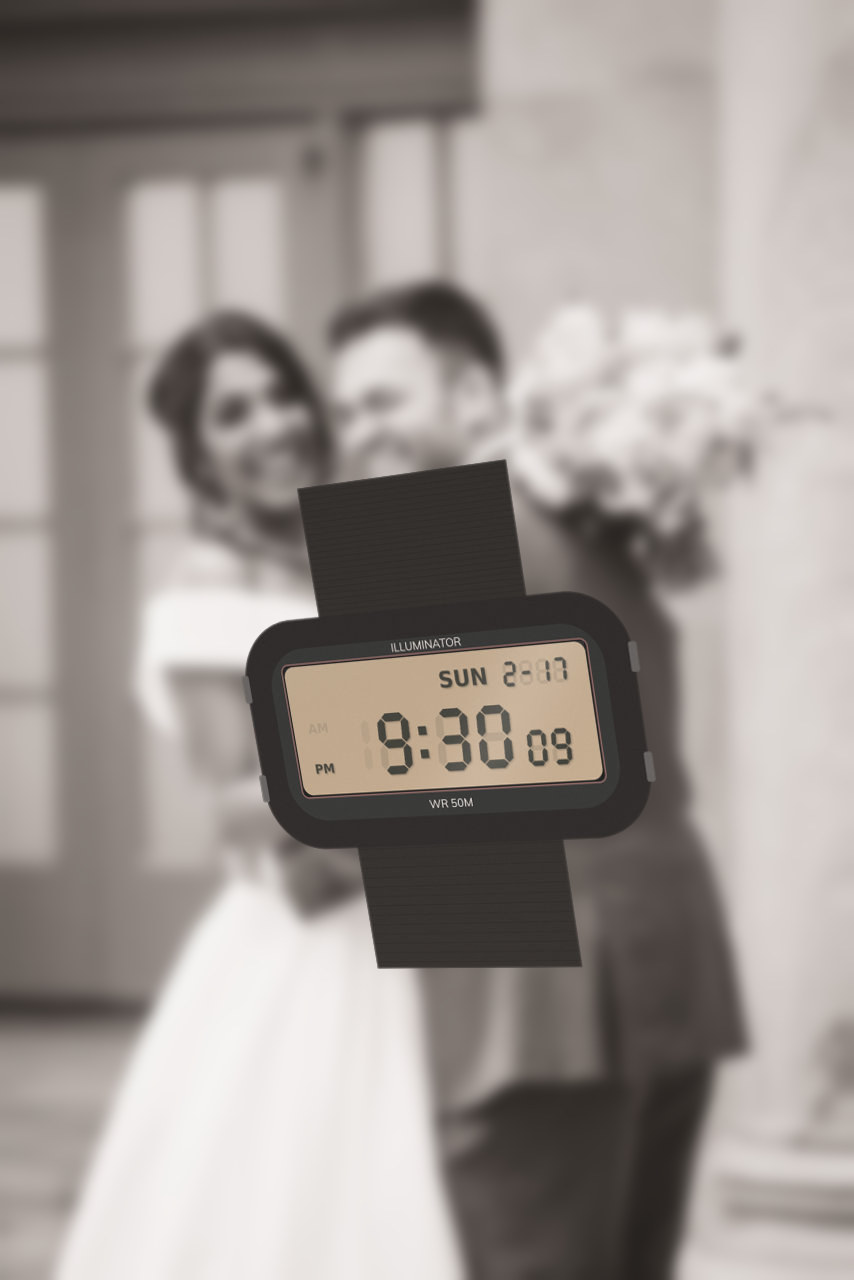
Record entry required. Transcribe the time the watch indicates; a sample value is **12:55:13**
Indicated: **9:30:09**
